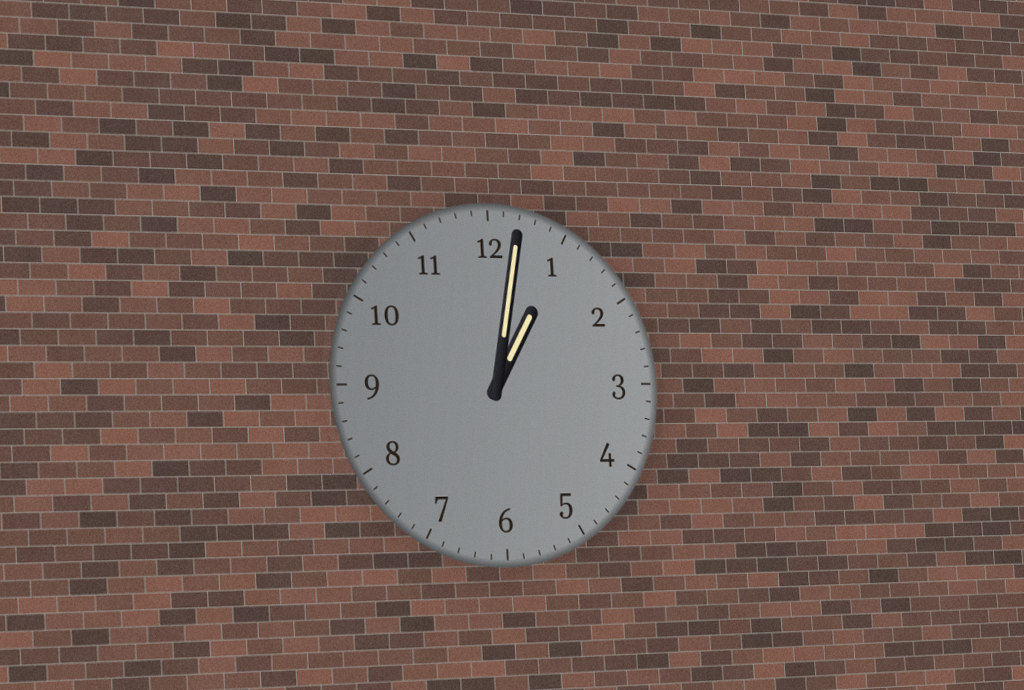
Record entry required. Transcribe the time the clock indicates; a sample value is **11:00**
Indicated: **1:02**
